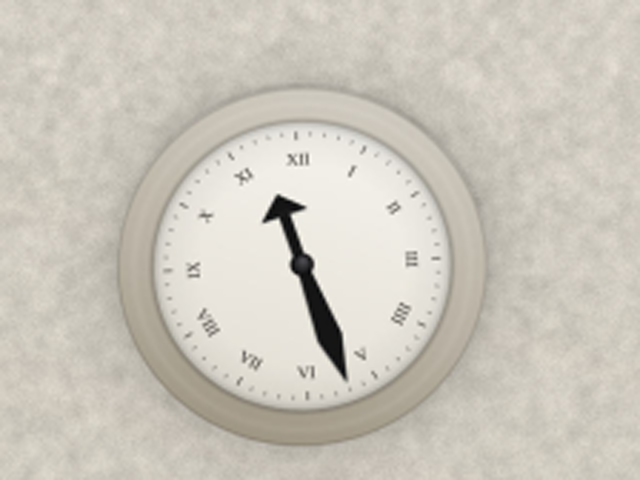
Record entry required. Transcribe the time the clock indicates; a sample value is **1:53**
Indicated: **11:27**
